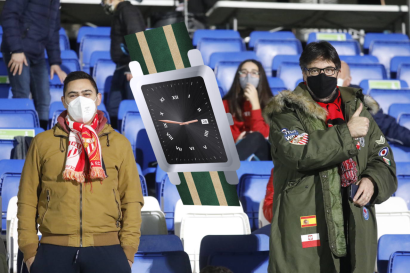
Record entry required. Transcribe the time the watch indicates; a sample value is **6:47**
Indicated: **2:47**
